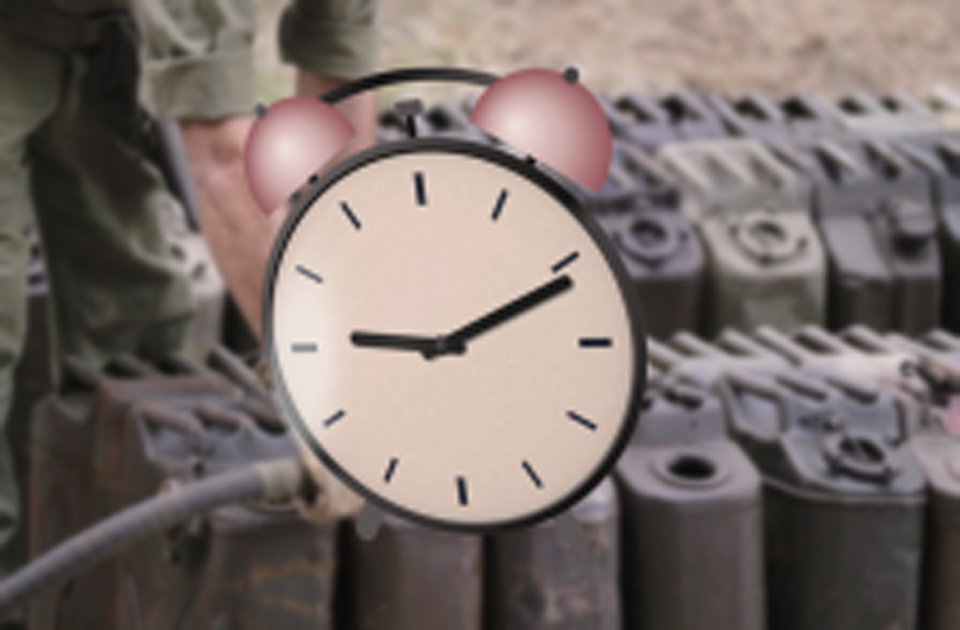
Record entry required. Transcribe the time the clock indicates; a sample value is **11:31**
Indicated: **9:11**
